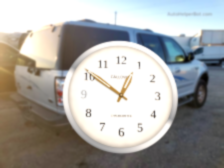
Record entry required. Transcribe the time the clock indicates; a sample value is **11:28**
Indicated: **12:51**
